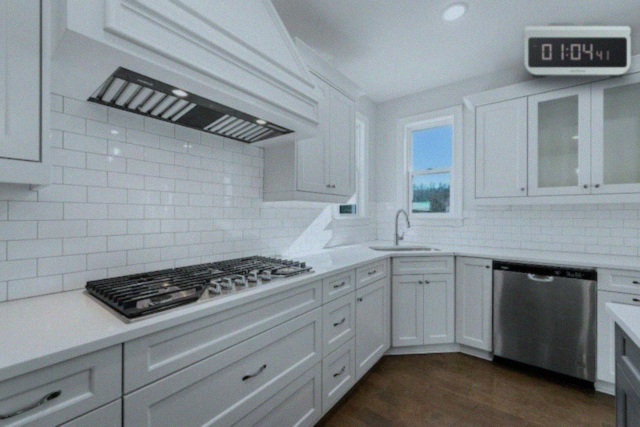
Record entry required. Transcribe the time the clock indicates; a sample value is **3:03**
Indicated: **1:04**
